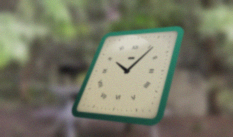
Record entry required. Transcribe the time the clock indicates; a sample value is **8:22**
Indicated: **10:06**
